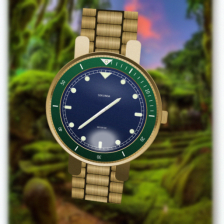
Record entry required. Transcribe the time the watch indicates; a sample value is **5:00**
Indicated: **1:38**
